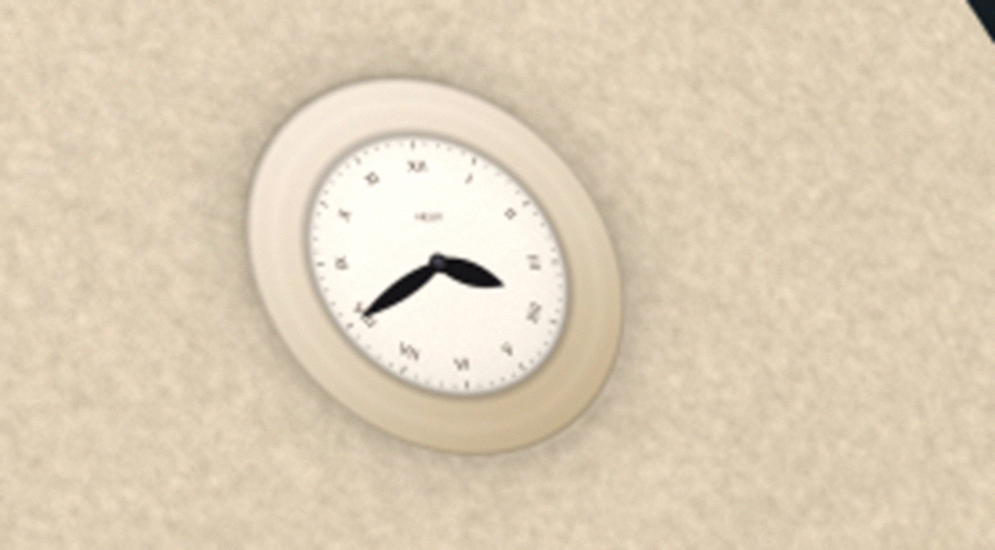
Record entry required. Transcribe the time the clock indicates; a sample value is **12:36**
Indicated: **3:40**
